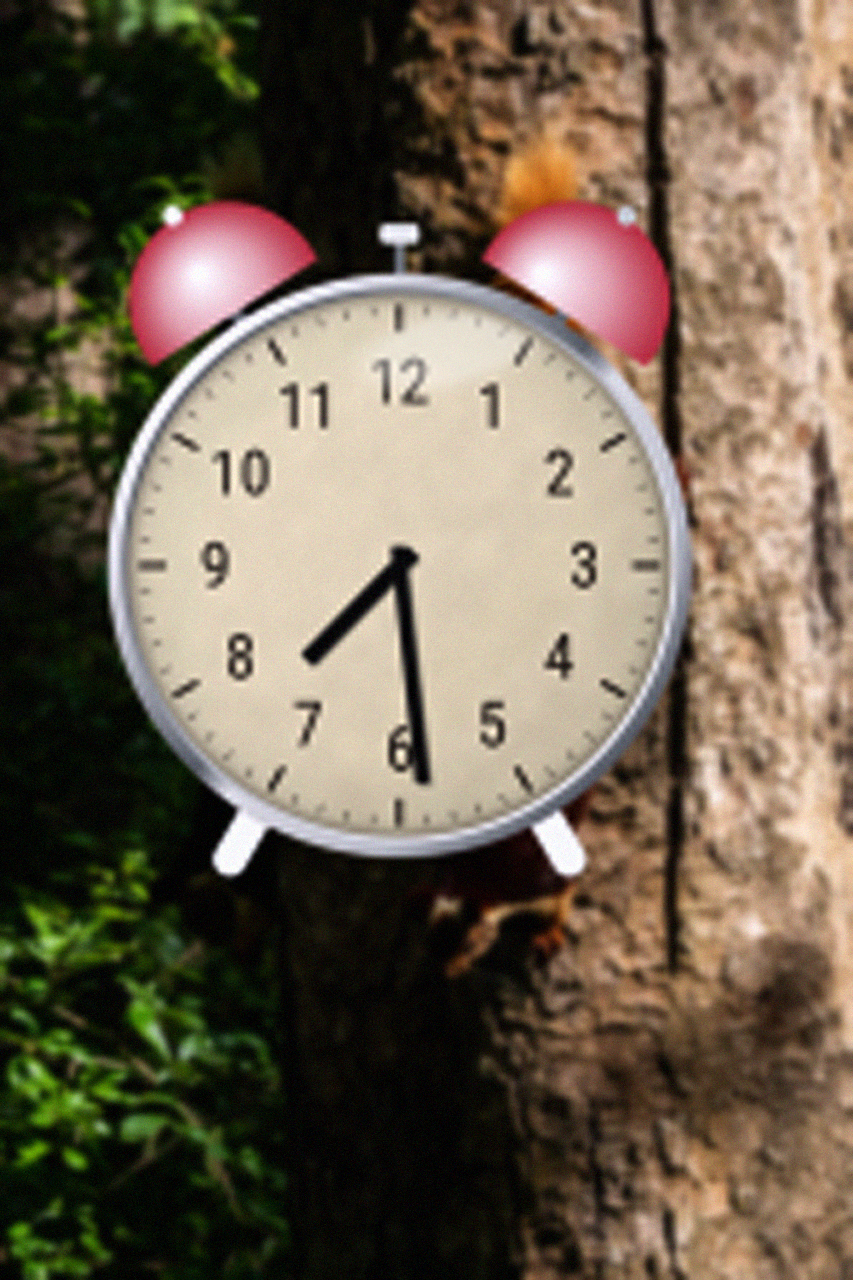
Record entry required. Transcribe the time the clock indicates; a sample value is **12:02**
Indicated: **7:29**
